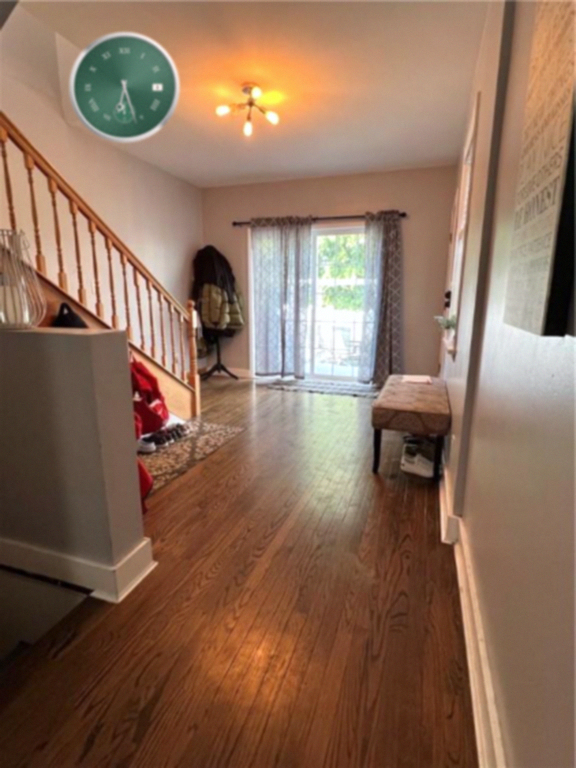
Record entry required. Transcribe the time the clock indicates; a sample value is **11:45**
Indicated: **6:27**
